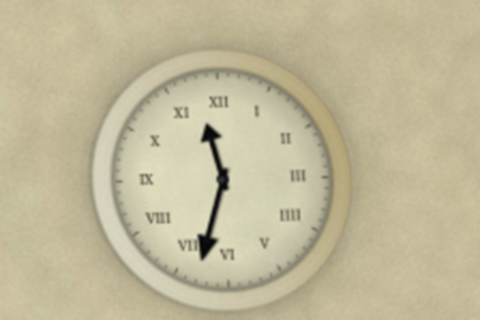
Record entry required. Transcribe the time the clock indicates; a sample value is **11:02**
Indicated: **11:33**
